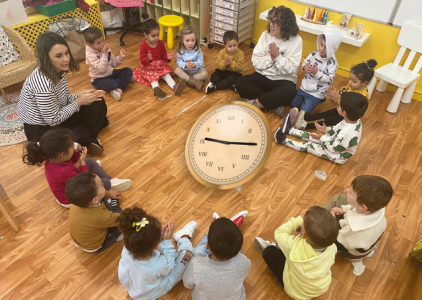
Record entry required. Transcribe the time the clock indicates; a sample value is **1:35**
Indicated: **9:15**
